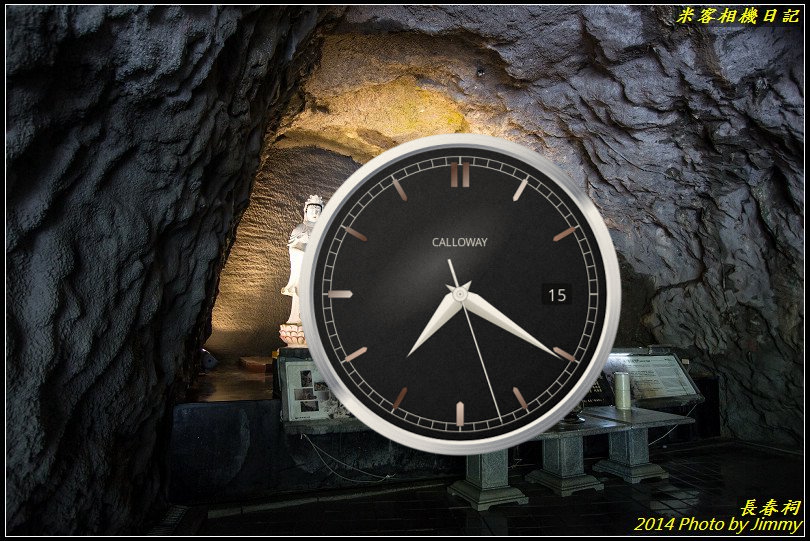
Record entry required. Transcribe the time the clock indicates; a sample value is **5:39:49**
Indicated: **7:20:27**
